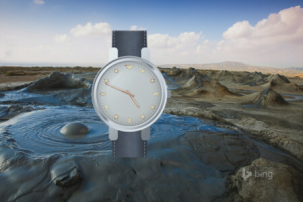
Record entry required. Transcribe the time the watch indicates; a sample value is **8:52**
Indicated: **4:49**
